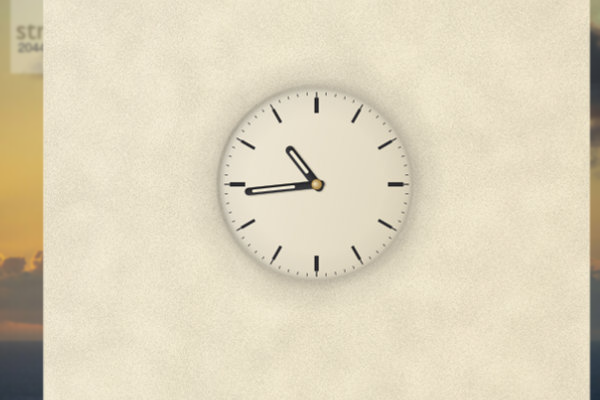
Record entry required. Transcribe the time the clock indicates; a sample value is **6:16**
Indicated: **10:44**
